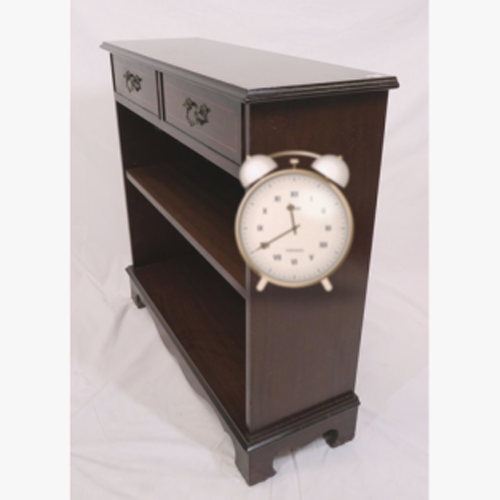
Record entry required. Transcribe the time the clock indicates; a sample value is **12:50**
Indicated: **11:40**
